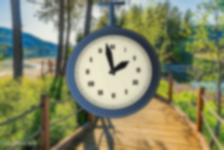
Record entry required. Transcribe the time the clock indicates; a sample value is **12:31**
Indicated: **1:58**
